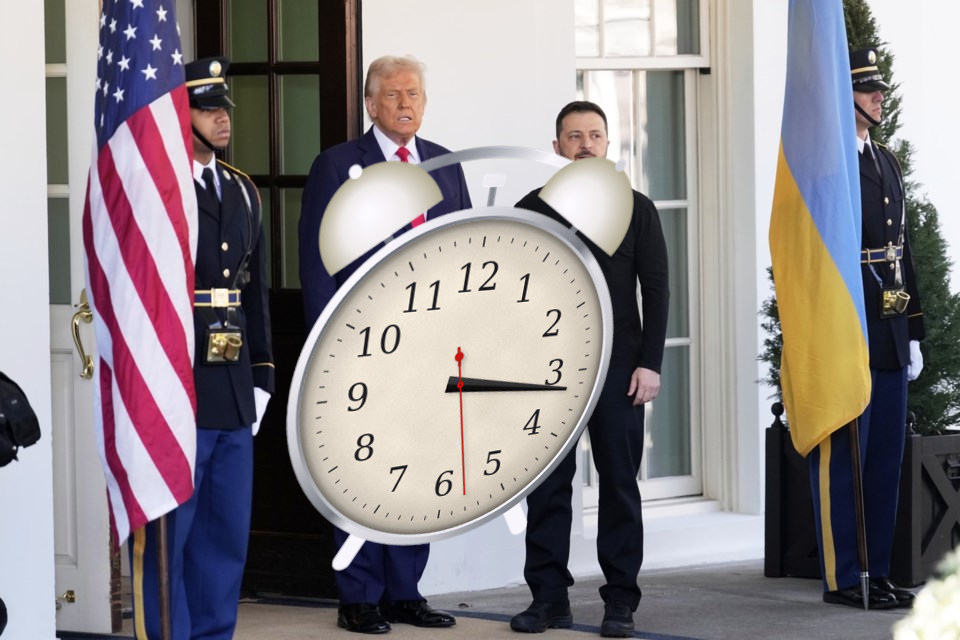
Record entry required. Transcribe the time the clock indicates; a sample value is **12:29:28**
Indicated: **3:16:28**
